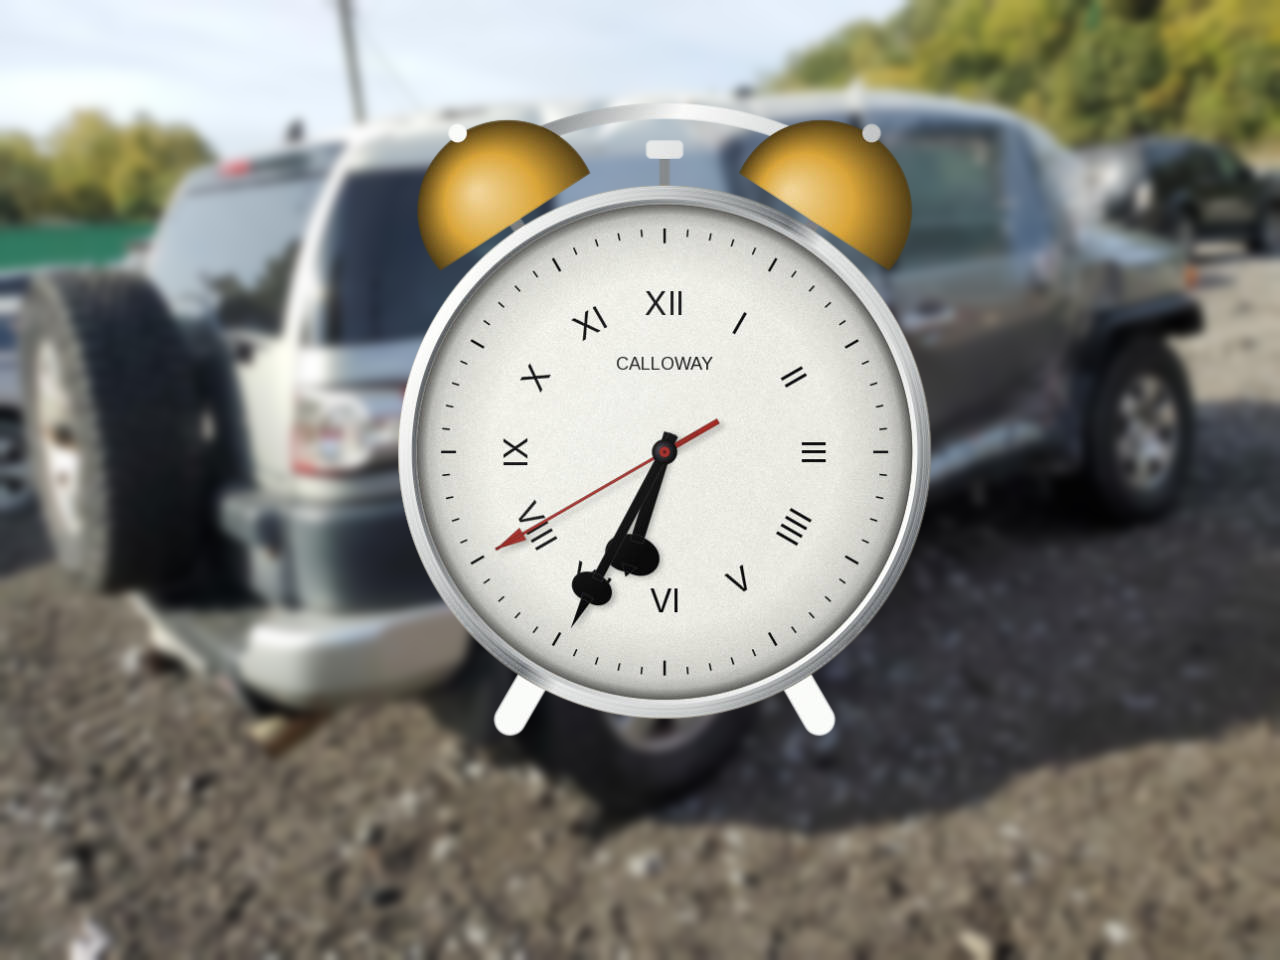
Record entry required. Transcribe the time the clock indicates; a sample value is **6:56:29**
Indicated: **6:34:40**
